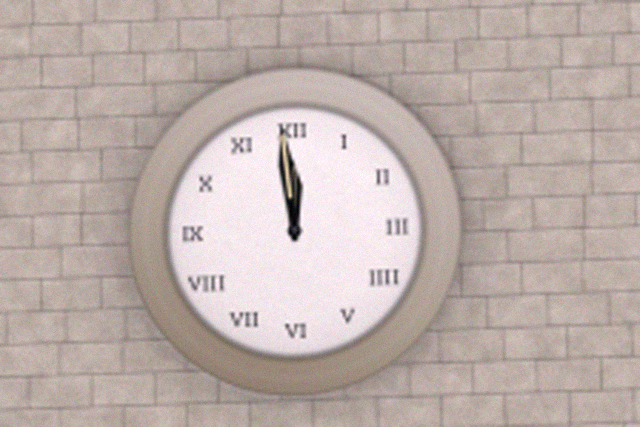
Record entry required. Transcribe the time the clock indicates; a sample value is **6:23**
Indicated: **11:59**
